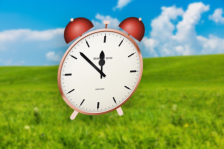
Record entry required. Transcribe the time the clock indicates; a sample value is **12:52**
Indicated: **11:52**
